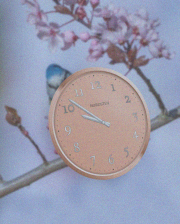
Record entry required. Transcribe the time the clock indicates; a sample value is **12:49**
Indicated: **9:52**
